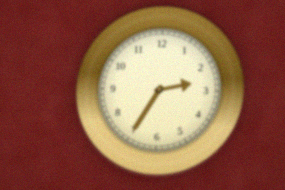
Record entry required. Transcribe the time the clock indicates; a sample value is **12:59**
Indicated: **2:35**
